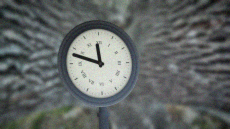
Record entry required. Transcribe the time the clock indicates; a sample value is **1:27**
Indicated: **11:48**
